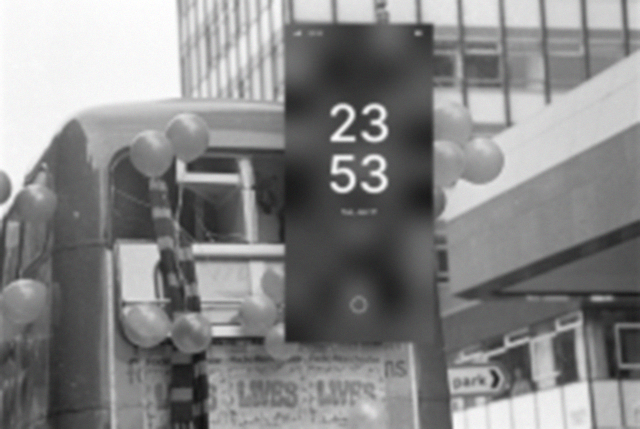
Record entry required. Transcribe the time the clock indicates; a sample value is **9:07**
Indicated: **23:53**
